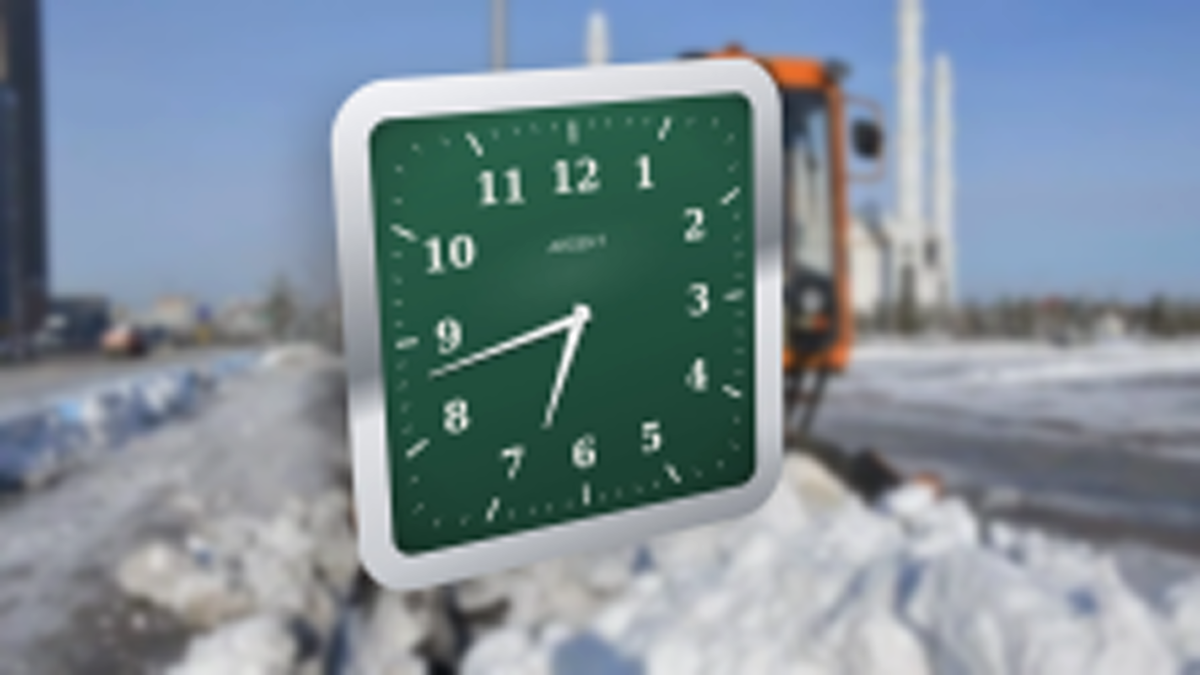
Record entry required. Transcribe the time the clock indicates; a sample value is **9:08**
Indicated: **6:43**
